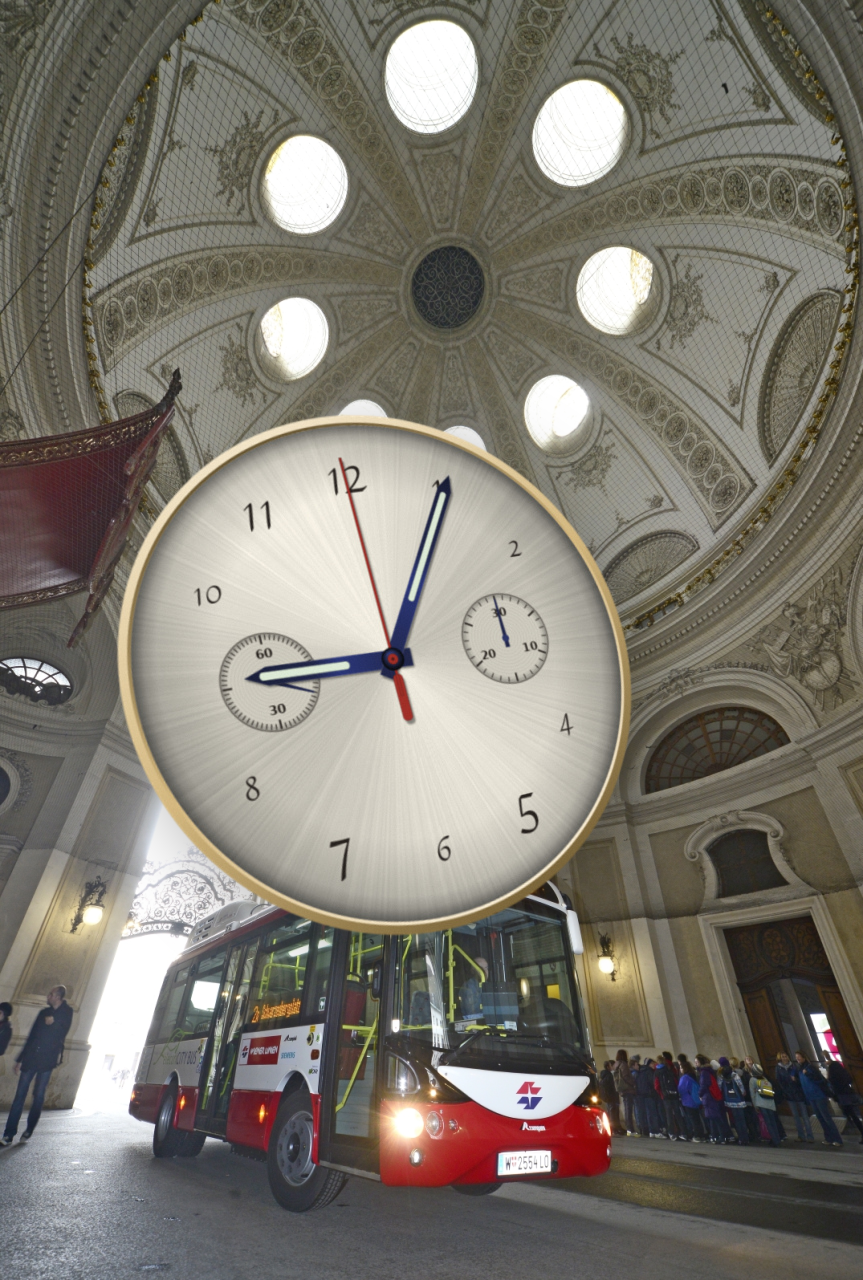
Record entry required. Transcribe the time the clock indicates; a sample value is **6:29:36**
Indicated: **9:05:19**
